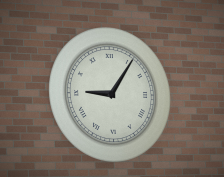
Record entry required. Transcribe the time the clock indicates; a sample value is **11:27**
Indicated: **9:06**
